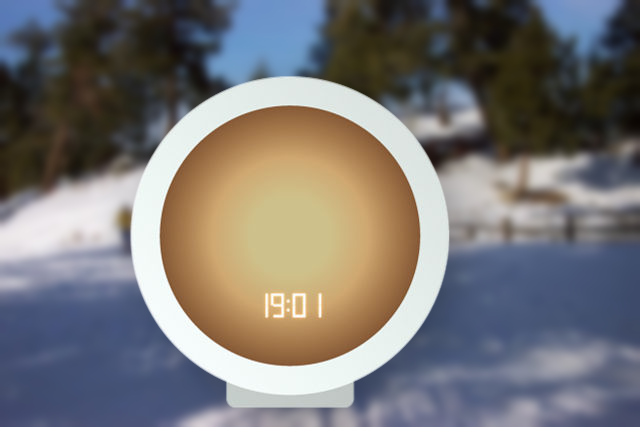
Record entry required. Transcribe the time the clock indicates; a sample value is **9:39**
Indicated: **19:01**
